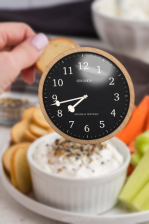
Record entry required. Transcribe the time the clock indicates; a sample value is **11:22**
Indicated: **7:43**
